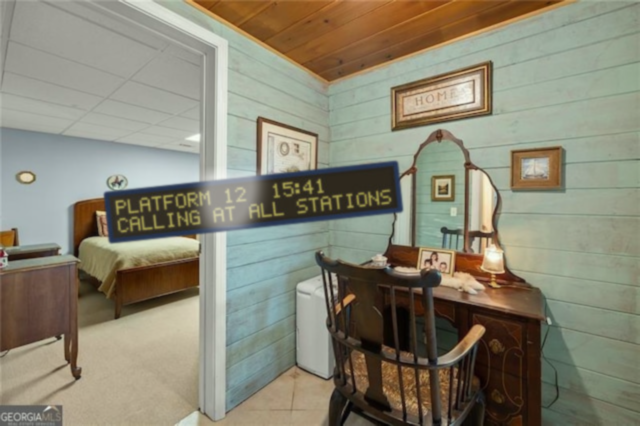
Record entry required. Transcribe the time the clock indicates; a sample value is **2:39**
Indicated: **15:41**
